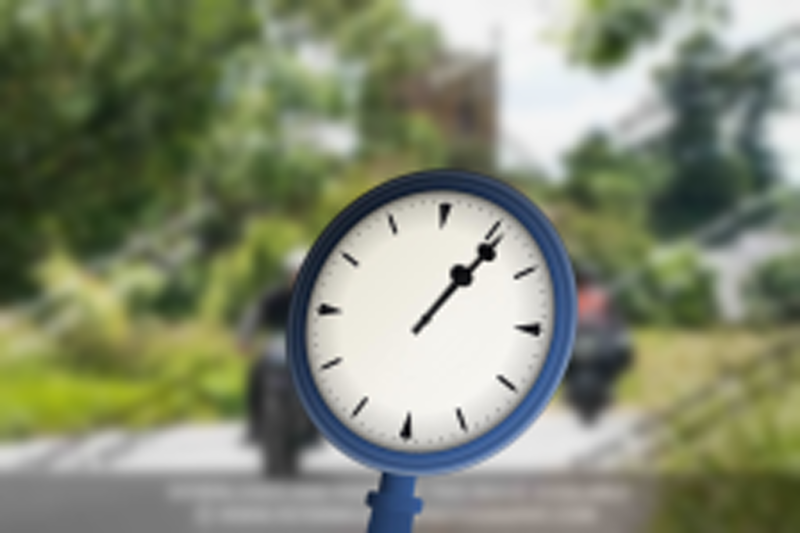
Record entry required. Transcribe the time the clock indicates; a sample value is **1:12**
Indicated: **1:06**
